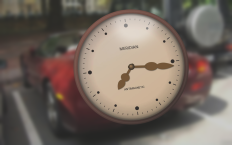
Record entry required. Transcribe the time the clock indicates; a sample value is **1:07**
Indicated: **7:16**
